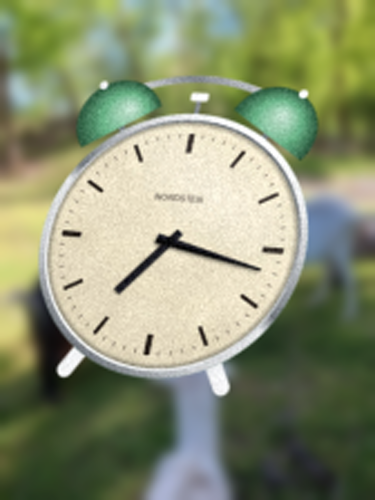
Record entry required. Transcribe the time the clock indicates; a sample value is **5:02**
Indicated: **7:17**
